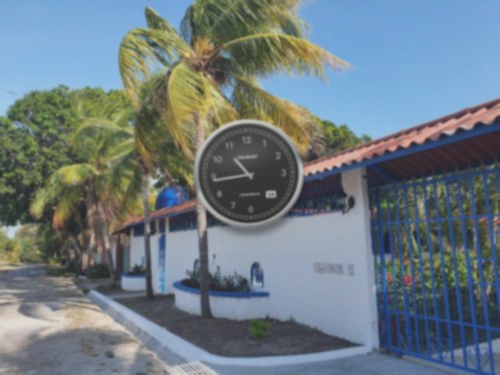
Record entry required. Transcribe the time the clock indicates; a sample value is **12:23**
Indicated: **10:44**
